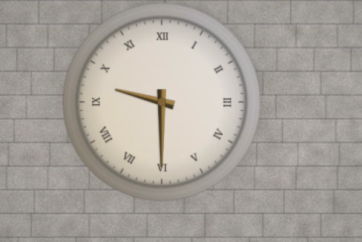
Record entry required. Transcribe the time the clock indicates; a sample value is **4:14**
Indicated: **9:30**
